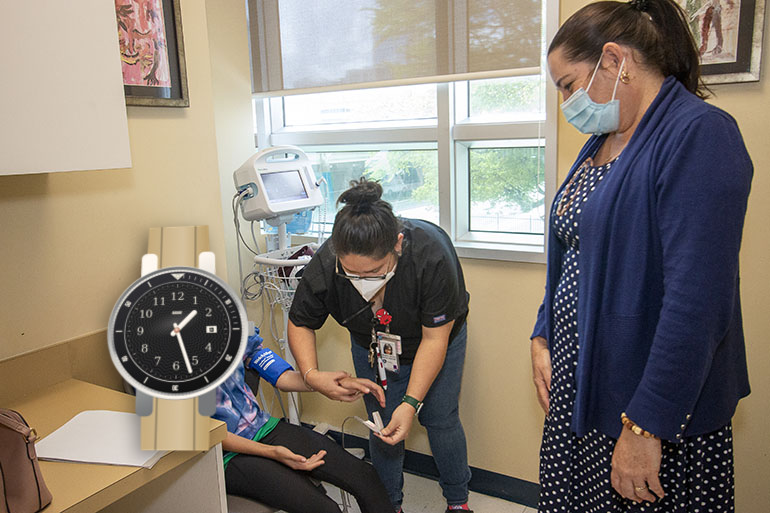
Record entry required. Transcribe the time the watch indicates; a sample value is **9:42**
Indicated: **1:27**
